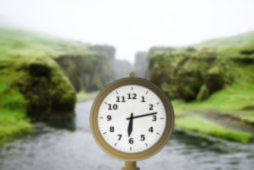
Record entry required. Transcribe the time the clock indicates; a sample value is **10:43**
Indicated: **6:13**
